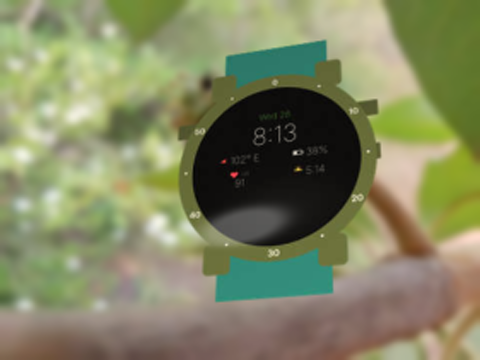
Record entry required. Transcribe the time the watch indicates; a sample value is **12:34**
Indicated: **8:13**
